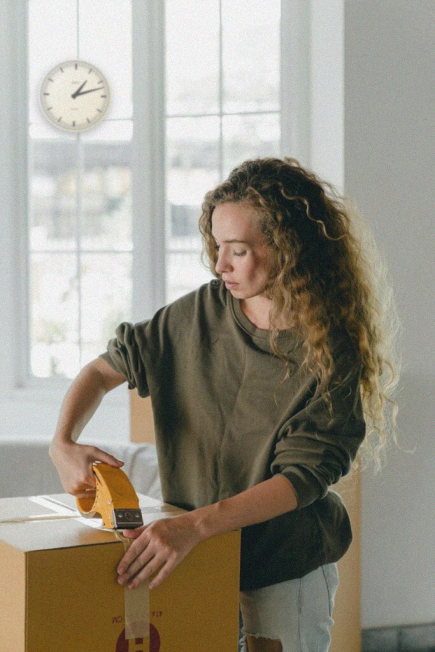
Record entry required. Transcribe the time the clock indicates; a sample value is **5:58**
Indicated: **1:12**
